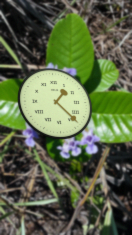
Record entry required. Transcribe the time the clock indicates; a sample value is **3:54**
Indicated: **1:23**
